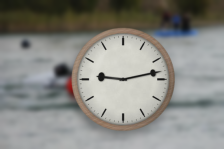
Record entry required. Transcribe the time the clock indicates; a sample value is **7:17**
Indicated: **9:13**
